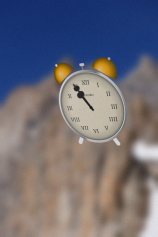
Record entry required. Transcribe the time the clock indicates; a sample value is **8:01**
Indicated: **10:55**
